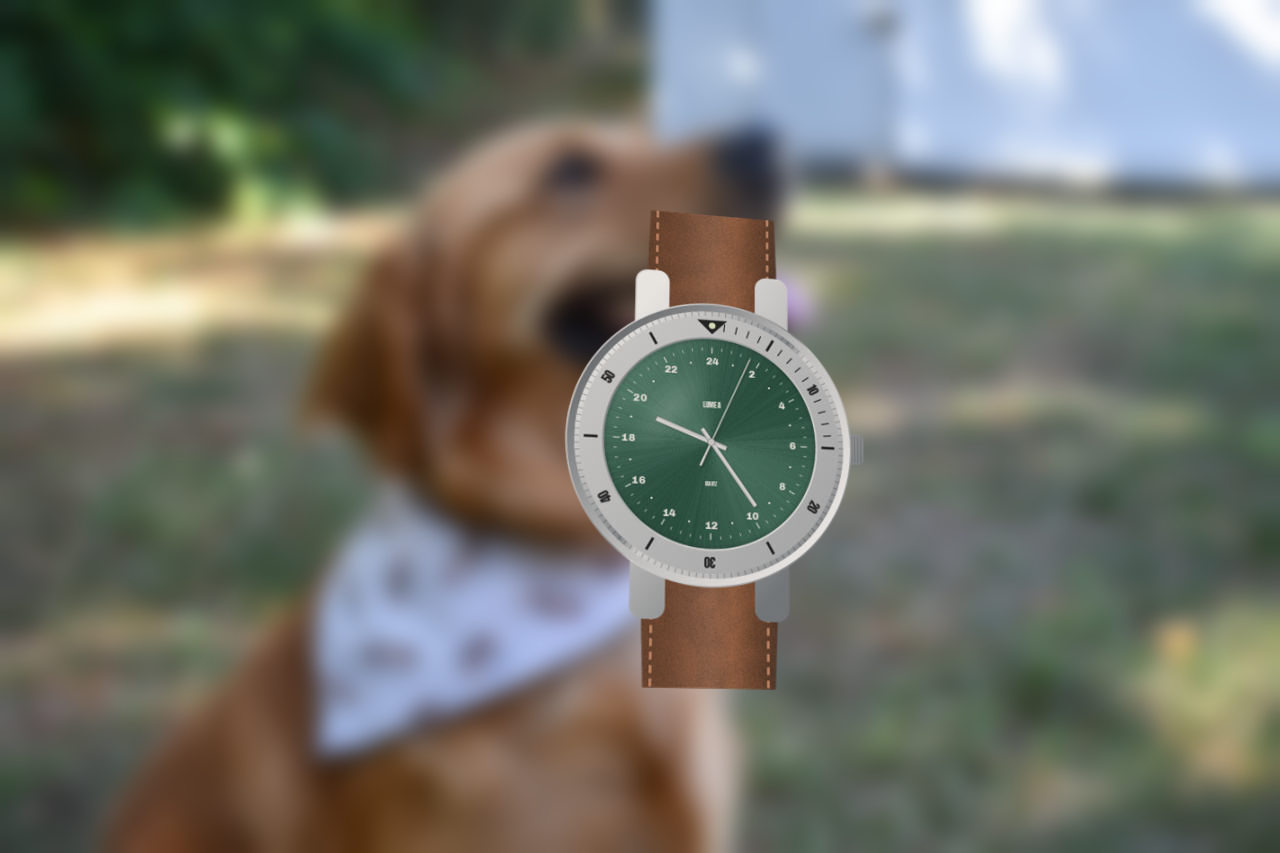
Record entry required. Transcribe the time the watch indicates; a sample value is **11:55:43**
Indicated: **19:24:04**
